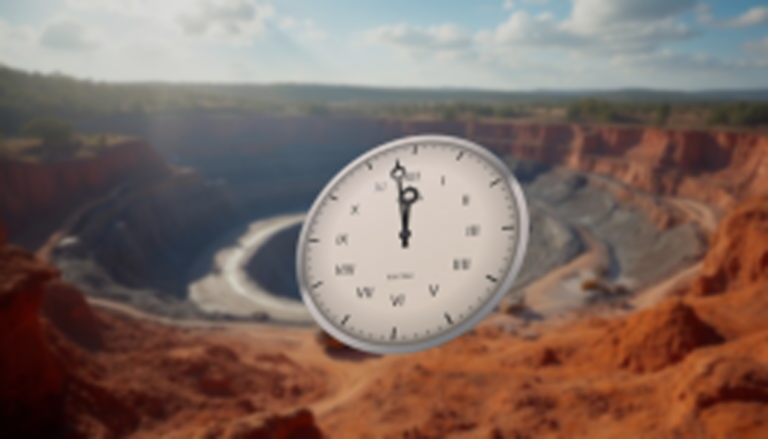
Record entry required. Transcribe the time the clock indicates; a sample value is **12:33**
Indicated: **11:58**
